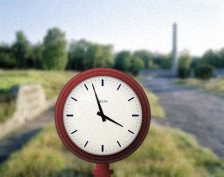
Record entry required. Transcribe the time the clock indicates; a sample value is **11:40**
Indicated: **3:57**
